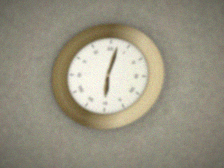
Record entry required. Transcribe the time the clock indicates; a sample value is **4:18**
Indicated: **6:02**
